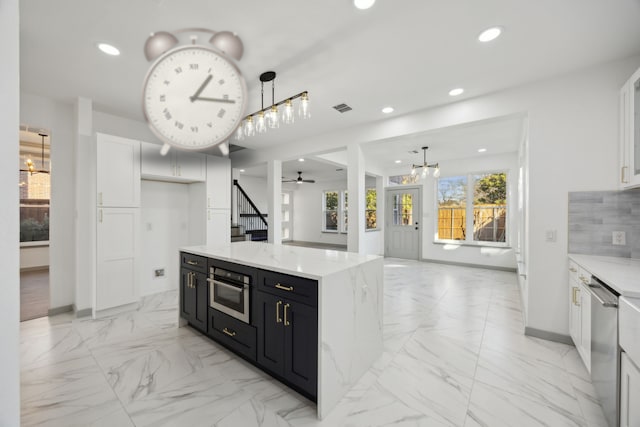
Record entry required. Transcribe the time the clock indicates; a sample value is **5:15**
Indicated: **1:16**
